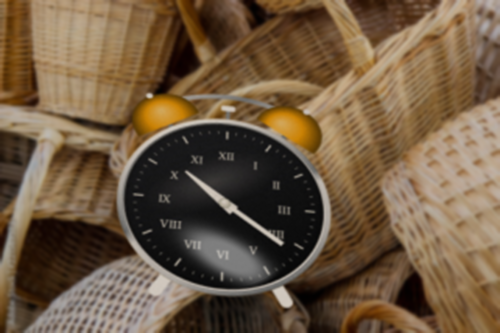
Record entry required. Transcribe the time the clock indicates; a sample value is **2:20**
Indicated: **10:21**
